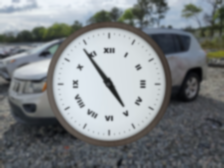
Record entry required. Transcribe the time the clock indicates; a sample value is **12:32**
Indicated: **4:54**
